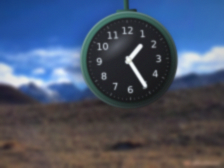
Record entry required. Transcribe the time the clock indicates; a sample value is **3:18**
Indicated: **1:25**
